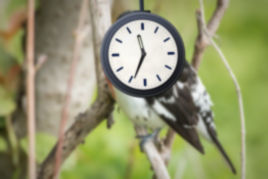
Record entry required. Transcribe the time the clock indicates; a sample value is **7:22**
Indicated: **11:34**
